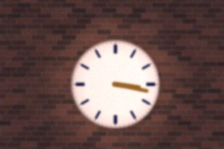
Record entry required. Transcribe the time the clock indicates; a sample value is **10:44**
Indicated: **3:17**
